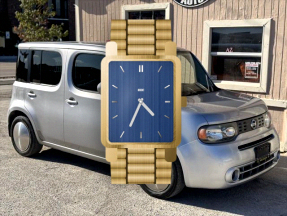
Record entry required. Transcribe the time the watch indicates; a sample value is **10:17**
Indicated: **4:34**
